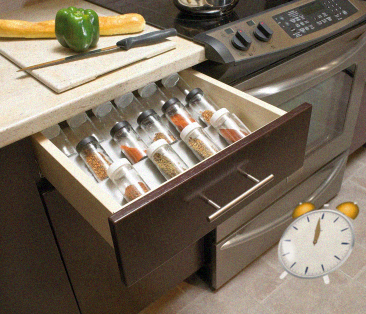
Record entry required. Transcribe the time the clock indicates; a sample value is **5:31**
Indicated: **11:59**
